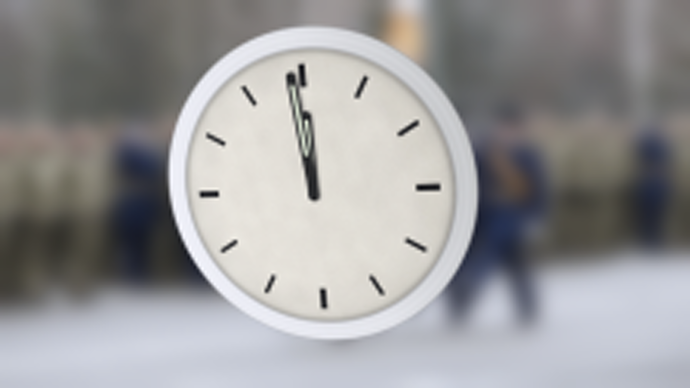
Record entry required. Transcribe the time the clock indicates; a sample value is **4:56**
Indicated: **11:59**
